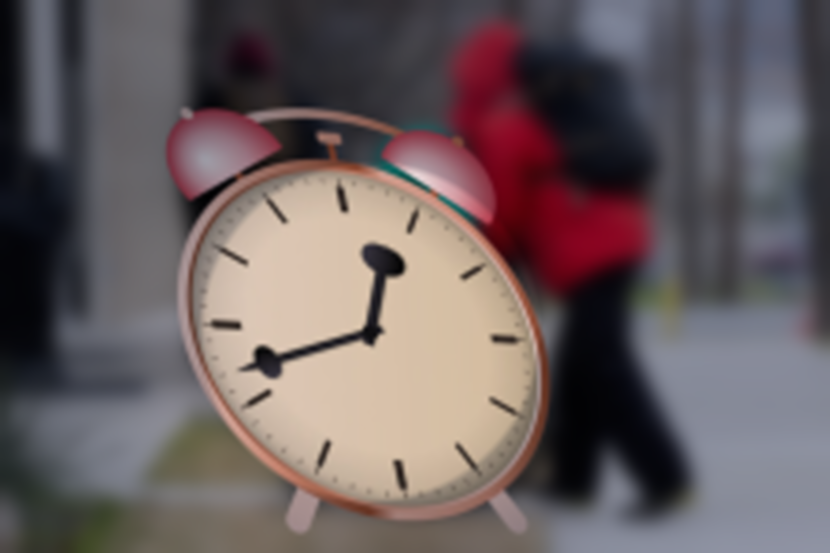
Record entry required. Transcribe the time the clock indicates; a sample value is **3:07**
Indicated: **12:42**
